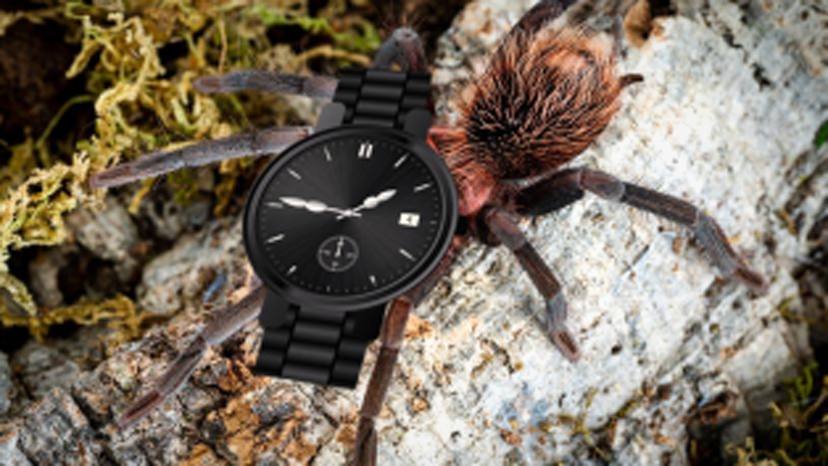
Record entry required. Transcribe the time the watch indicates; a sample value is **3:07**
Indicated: **1:46**
